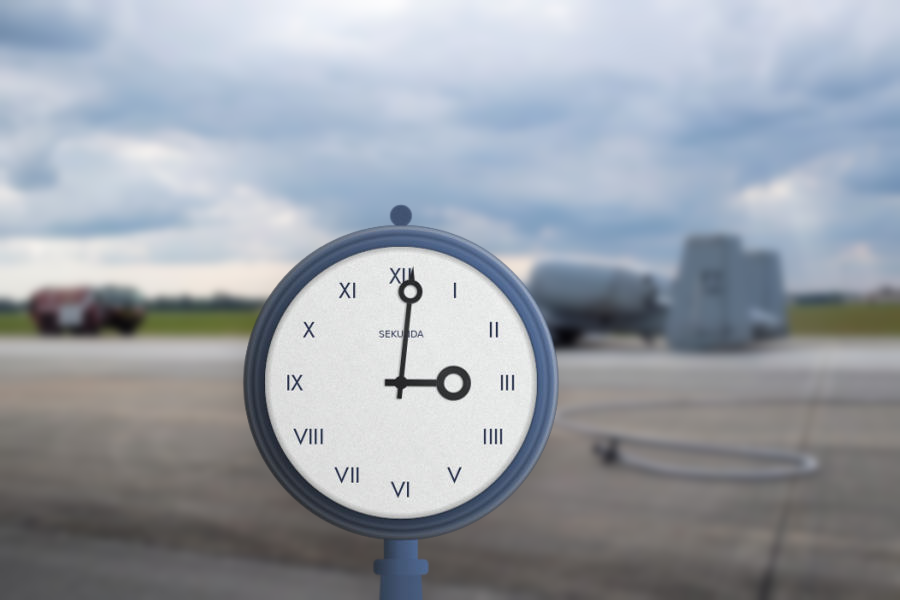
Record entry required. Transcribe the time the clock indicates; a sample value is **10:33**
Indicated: **3:01**
